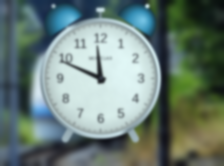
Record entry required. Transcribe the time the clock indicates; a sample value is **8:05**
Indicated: **11:49**
